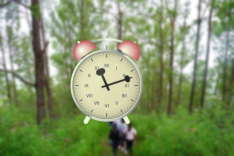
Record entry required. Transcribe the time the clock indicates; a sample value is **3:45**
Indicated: **11:12**
